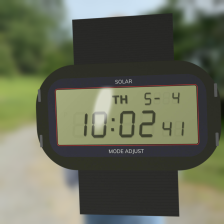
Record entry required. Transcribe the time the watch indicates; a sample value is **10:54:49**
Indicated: **10:02:41**
